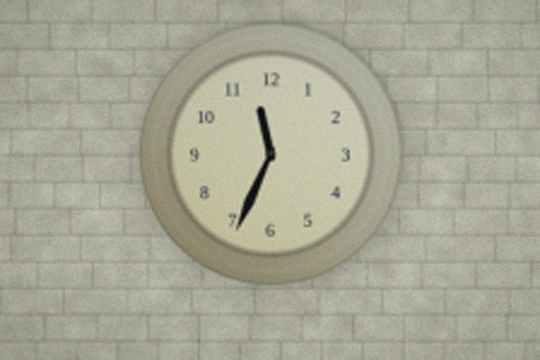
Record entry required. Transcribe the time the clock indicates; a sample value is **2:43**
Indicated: **11:34**
